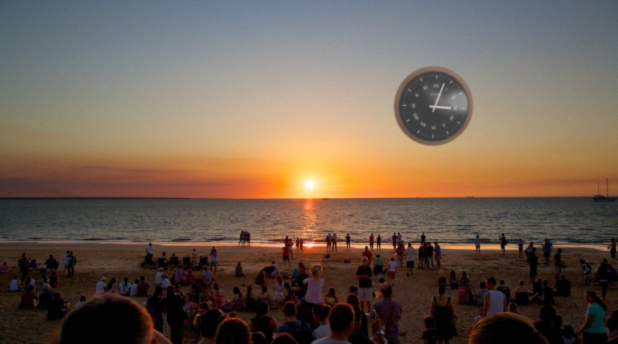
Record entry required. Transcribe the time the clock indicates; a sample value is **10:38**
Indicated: **3:03**
